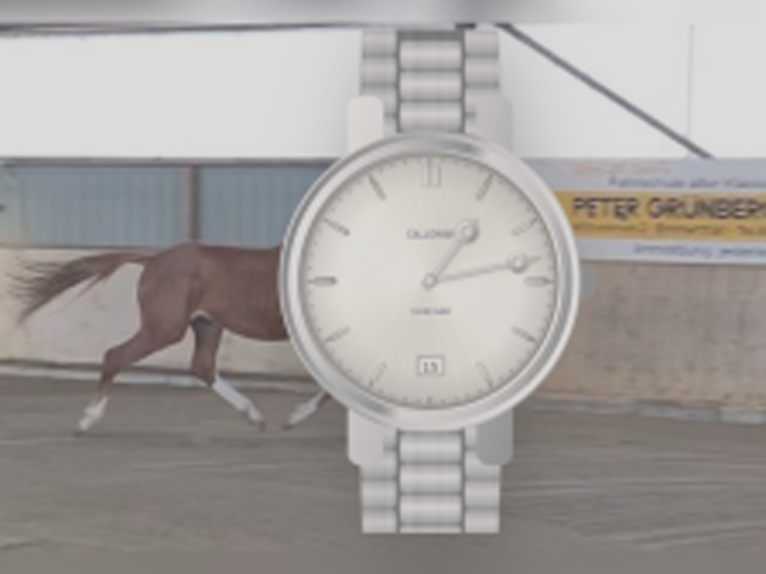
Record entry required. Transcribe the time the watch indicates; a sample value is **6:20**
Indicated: **1:13**
